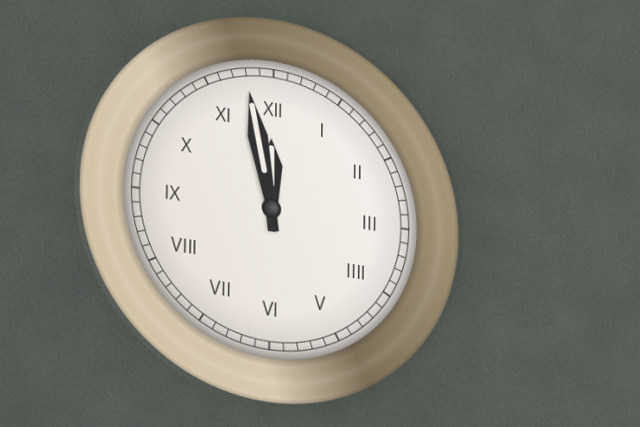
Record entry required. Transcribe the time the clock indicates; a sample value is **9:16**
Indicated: **11:58**
